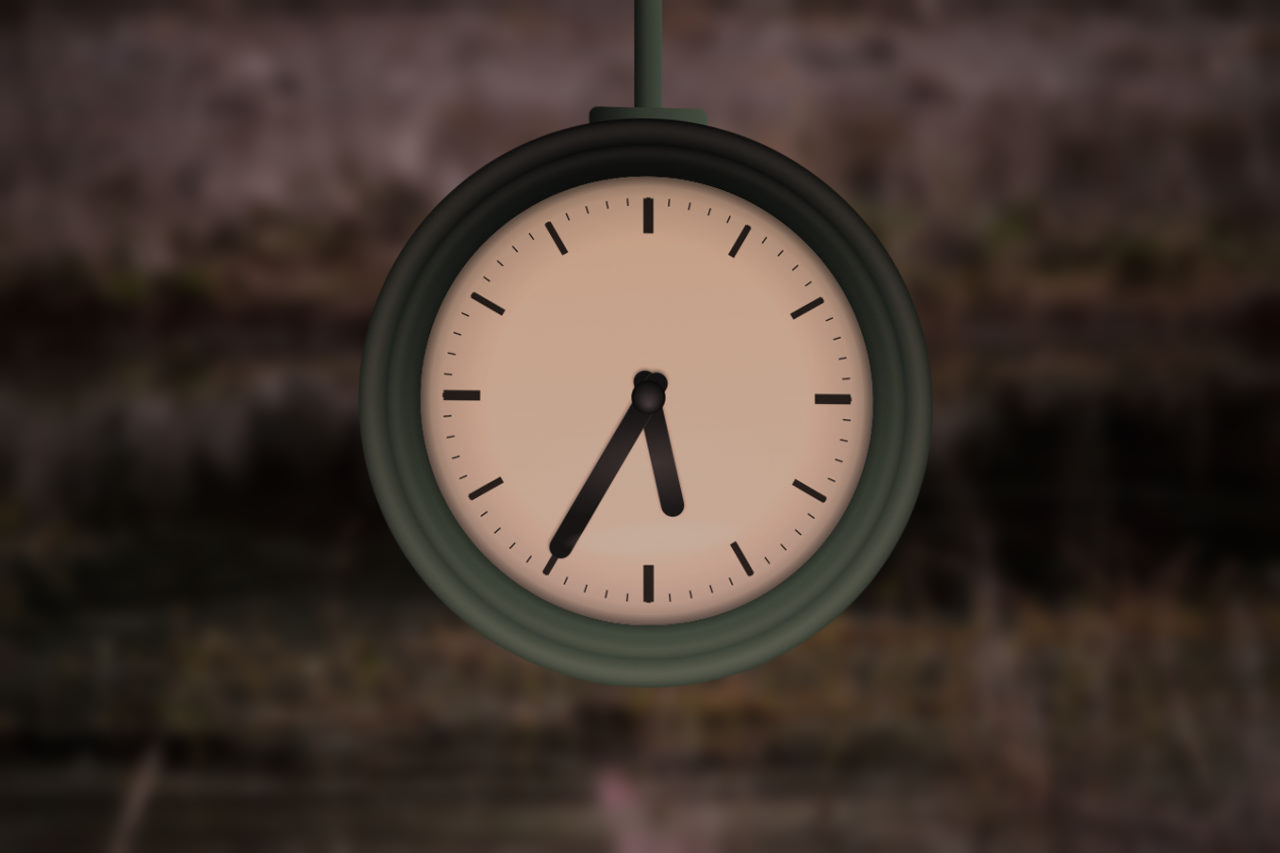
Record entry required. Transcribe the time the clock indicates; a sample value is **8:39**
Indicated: **5:35**
